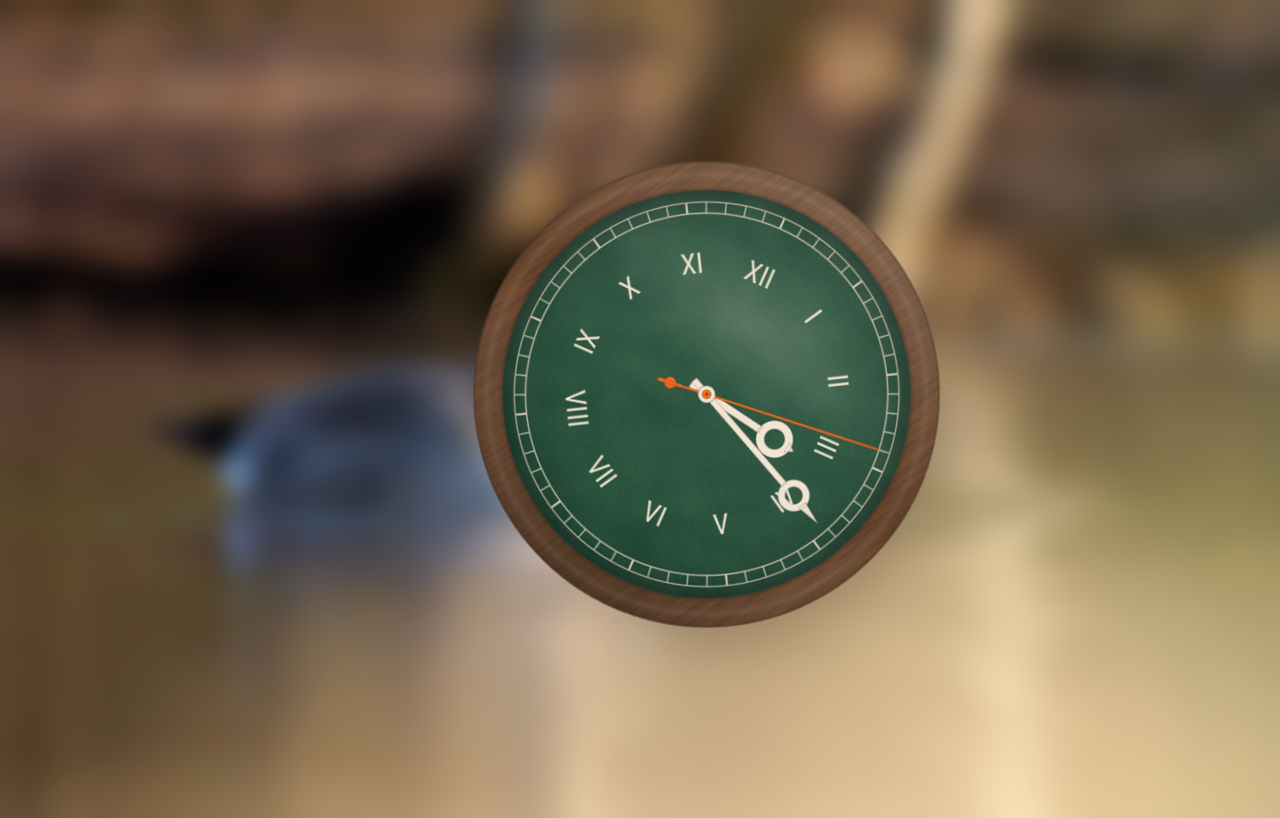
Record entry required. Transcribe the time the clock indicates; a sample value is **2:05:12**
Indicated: **3:19:14**
